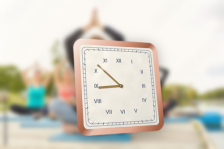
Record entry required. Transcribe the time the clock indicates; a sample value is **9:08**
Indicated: **8:52**
